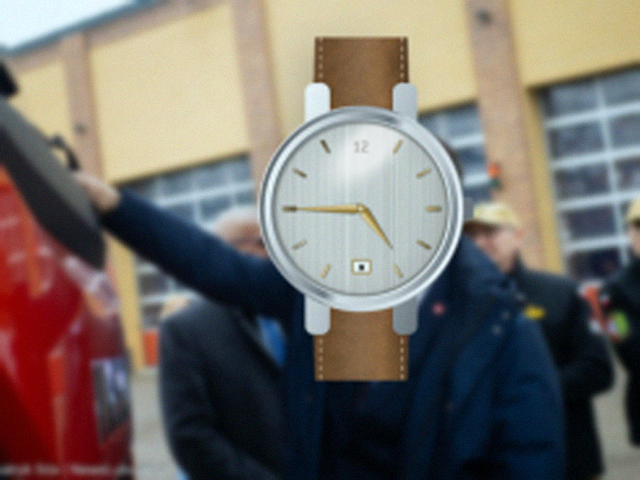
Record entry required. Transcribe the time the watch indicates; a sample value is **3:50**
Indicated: **4:45**
